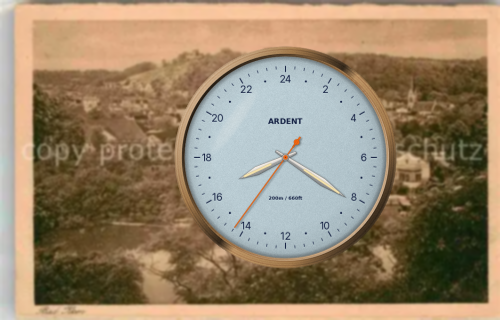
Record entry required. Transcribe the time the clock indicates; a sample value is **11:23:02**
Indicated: **16:20:36**
